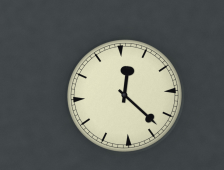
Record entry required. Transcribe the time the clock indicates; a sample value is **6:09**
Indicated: **12:23**
